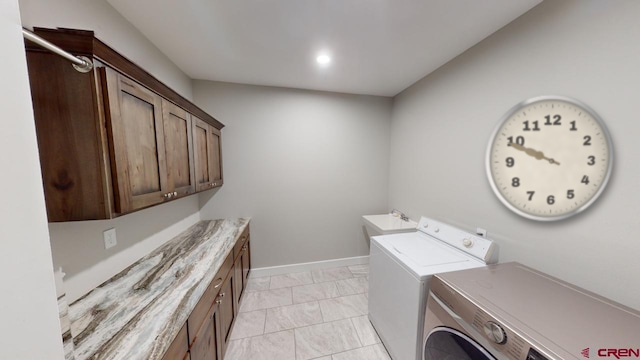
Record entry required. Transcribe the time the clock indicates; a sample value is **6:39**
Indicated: **9:49**
